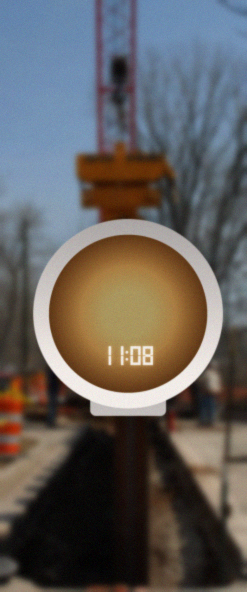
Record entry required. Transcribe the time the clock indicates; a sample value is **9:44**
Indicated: **11:08**
